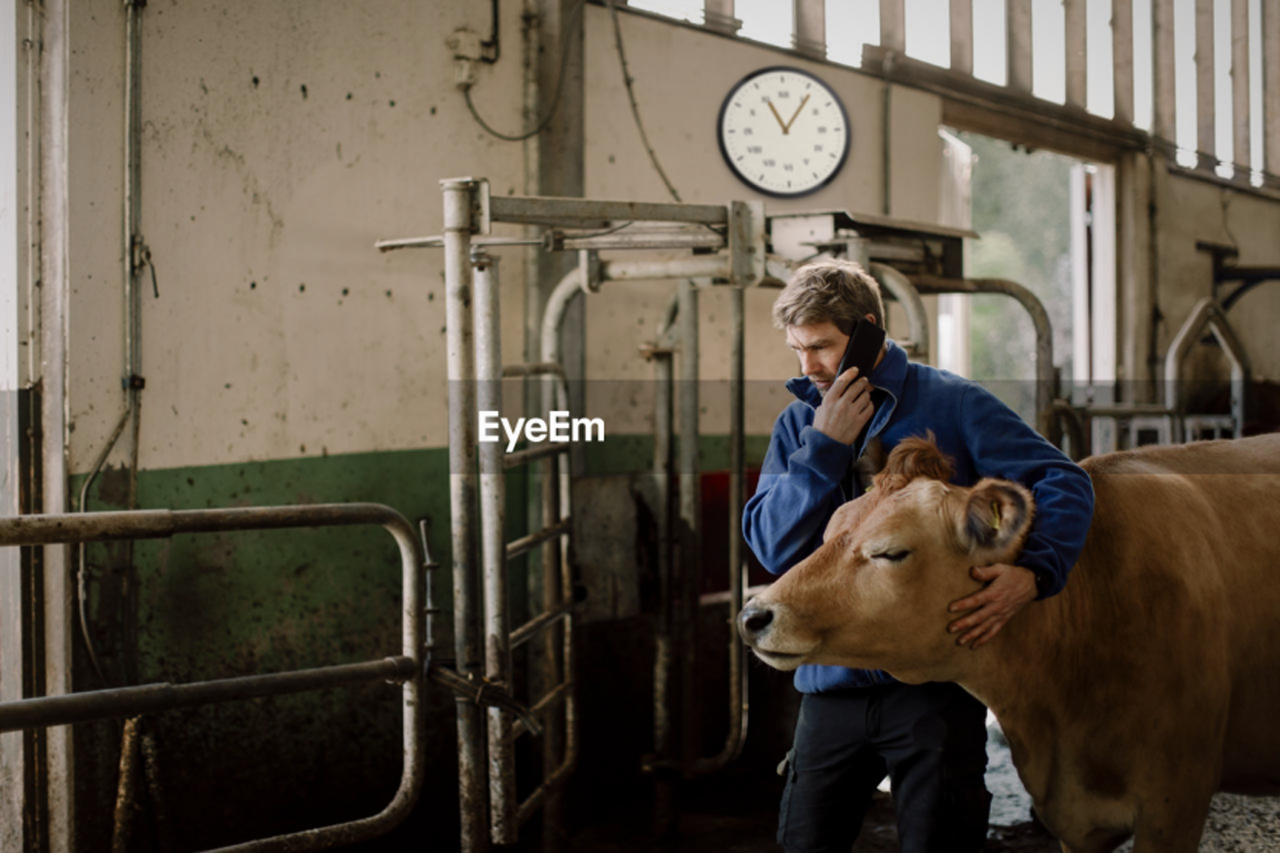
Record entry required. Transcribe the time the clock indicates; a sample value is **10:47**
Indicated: **11:06**
